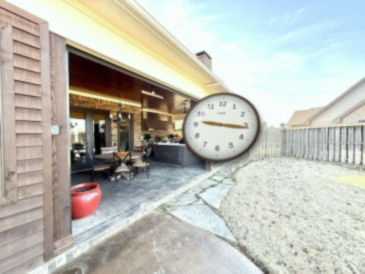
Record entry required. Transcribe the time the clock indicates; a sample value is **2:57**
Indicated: **9:16**
